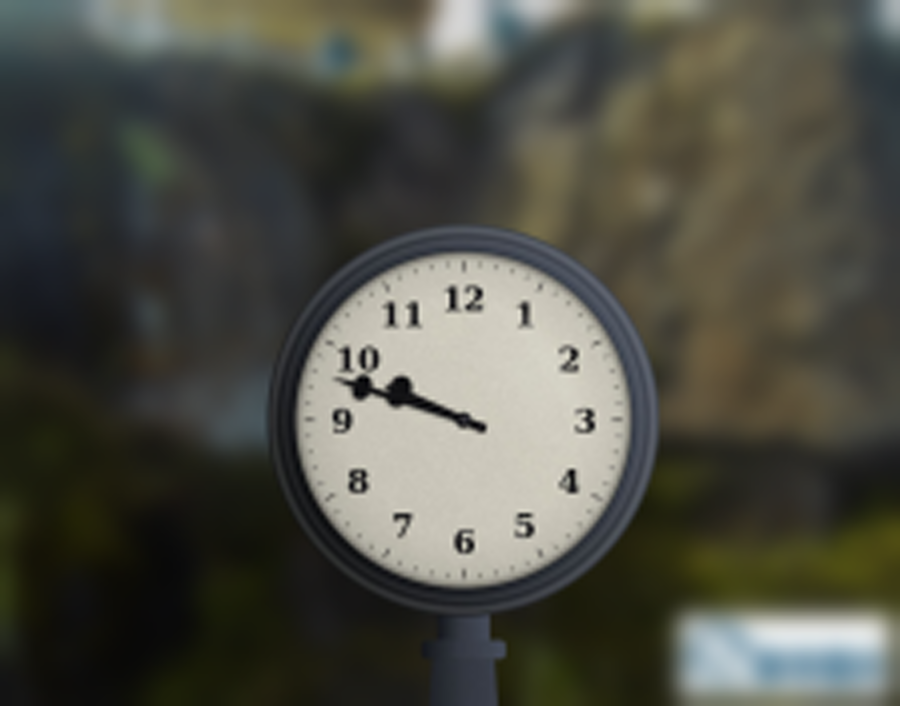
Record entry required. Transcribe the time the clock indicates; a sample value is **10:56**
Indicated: **9:48**
